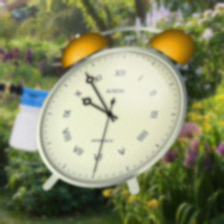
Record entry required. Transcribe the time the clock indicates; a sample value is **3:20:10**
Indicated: **9:53:30**
